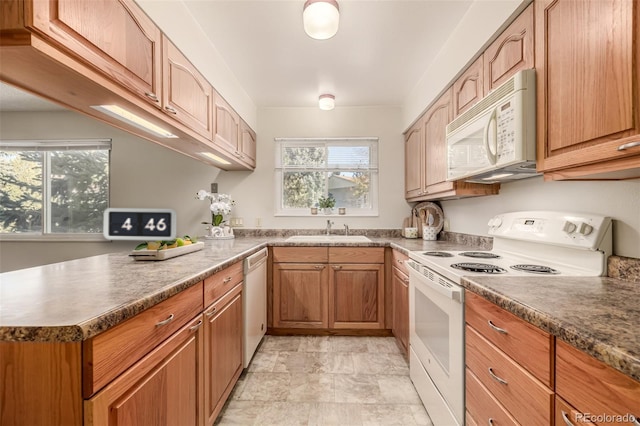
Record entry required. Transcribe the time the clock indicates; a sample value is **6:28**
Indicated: **4:46**
